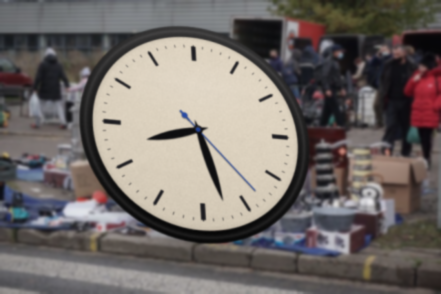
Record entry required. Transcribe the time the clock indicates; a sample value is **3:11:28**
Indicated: **8:27:23**
